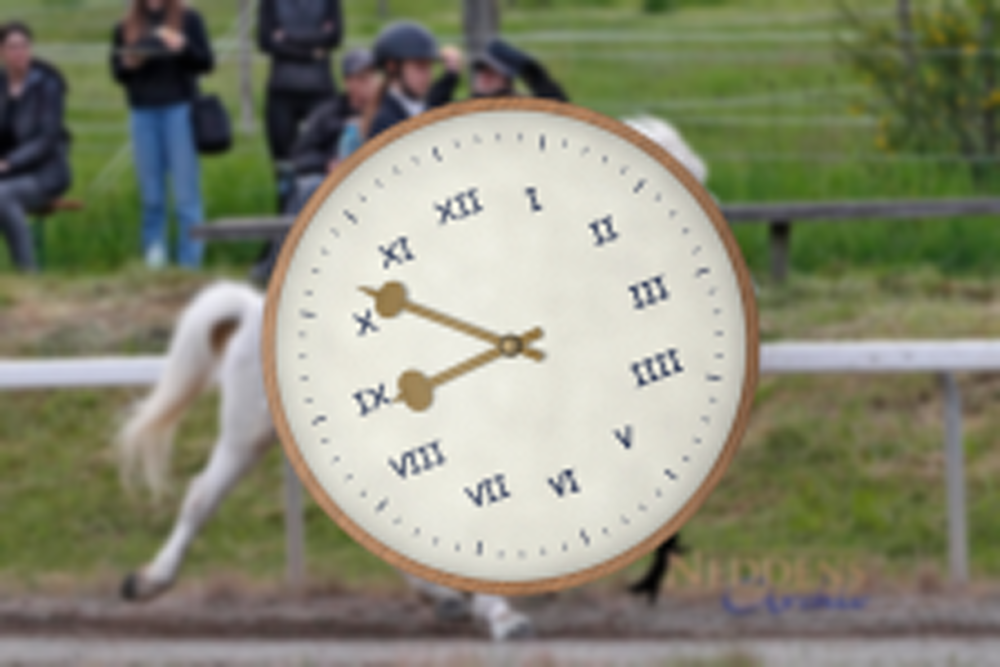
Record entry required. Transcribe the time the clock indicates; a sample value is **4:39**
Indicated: **8:52**
